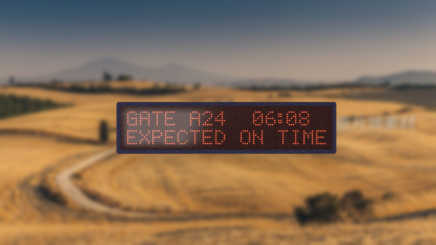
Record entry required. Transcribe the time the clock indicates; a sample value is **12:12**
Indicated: **6:08**
